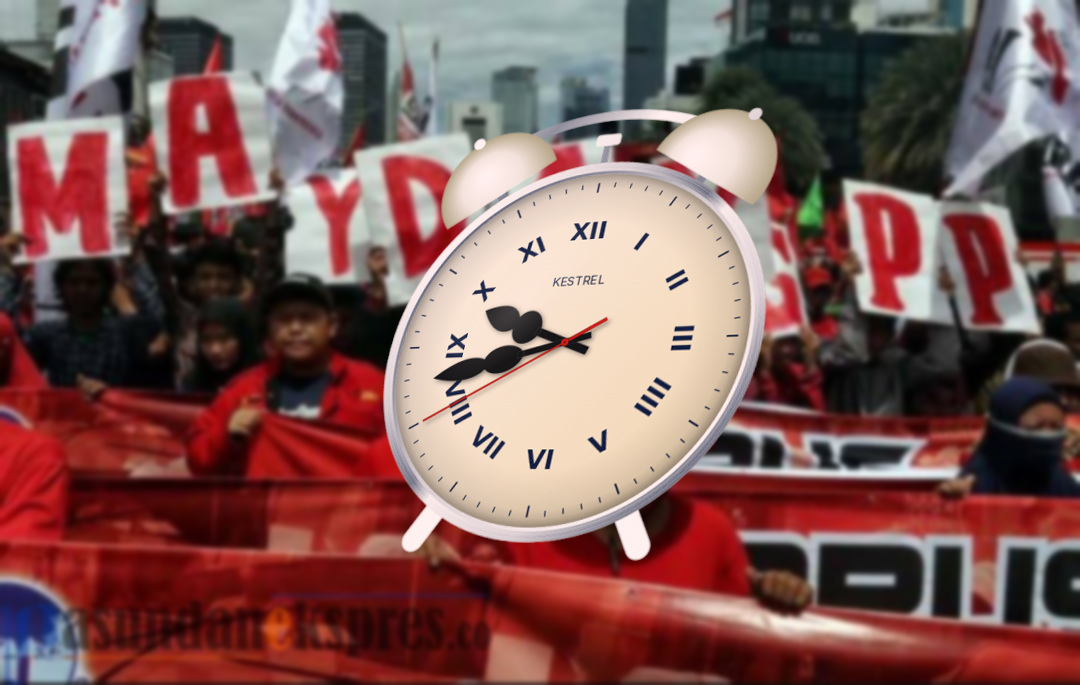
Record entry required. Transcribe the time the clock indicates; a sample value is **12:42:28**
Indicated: **9:42:40**
